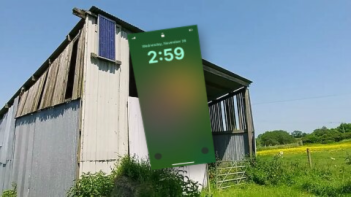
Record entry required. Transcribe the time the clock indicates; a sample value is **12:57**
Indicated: **2:59**
